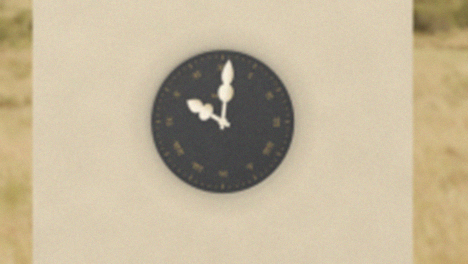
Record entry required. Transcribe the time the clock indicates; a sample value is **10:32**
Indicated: **10:01**
